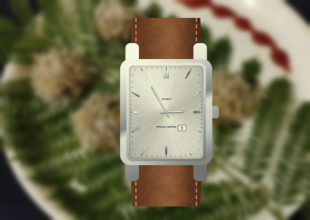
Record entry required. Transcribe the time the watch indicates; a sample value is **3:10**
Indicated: **2:55**
